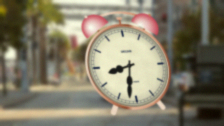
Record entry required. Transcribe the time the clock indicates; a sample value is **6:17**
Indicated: **8:32**
